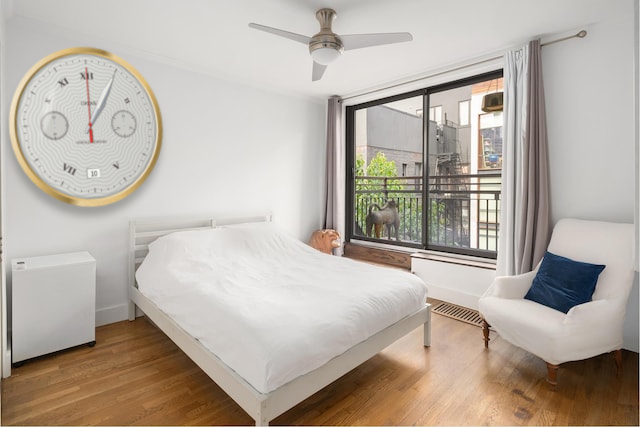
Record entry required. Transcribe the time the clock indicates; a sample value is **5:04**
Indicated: **1:05**
